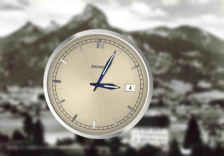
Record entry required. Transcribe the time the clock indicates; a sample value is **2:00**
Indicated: **3:04**
